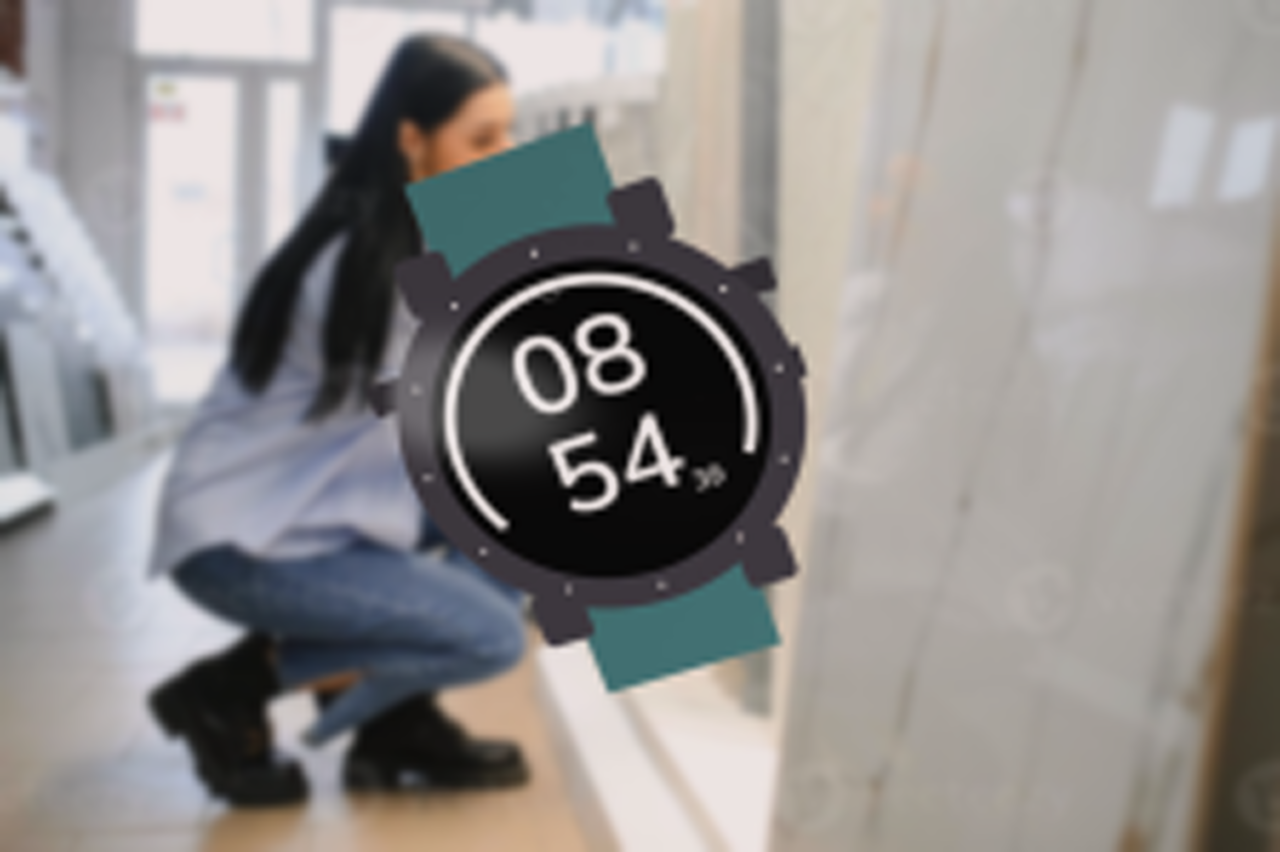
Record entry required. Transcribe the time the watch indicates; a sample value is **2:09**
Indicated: **8:54**
